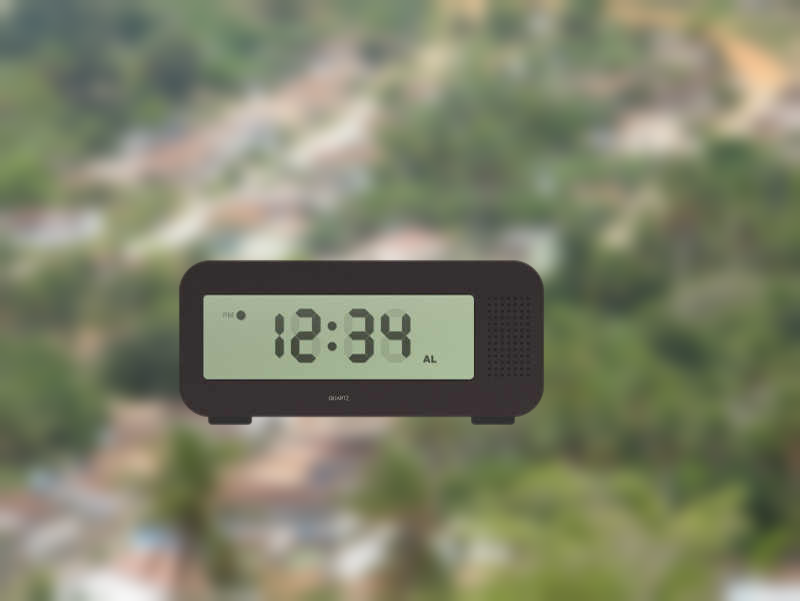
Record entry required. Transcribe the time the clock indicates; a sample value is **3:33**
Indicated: **12:34**
